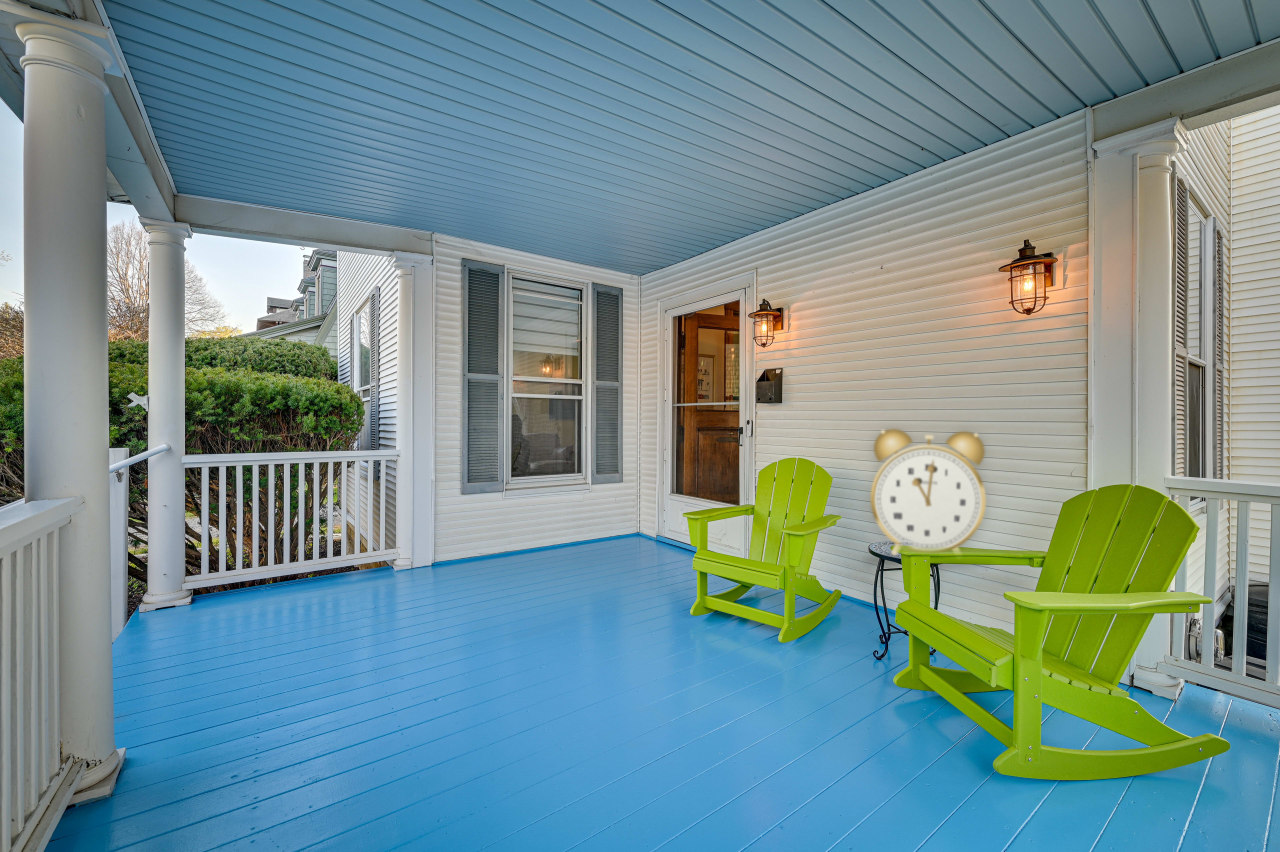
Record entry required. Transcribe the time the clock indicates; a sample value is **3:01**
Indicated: **11:01**
